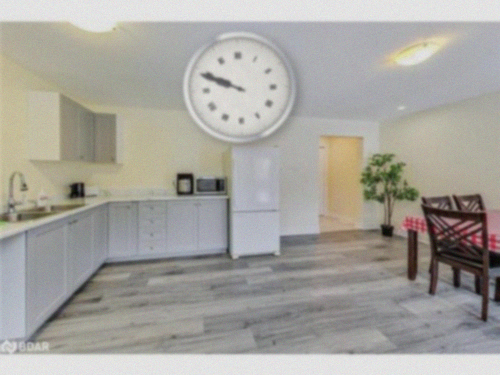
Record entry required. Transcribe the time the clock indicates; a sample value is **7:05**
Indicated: **9:49**
